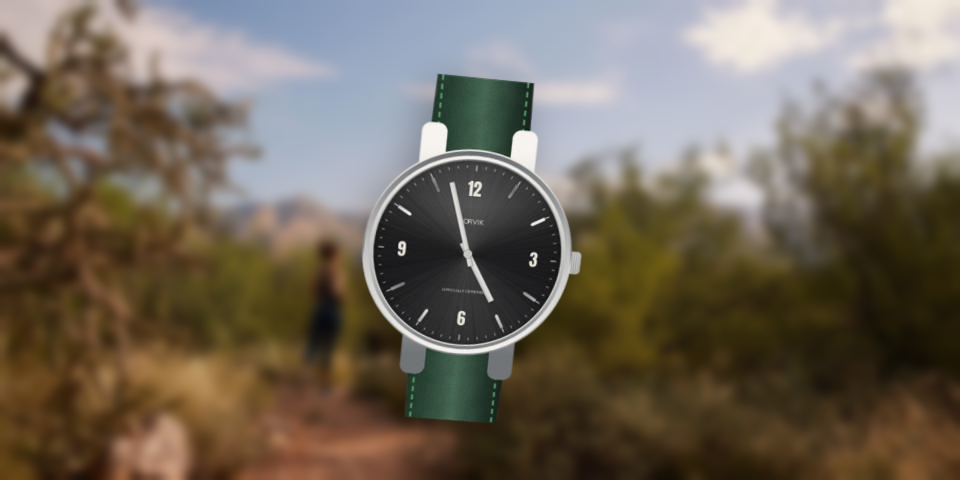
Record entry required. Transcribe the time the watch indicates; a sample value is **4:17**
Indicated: **4:57**
